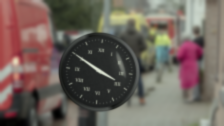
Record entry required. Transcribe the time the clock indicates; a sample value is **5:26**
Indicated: **3:50**
